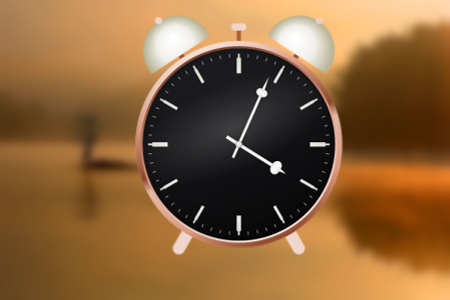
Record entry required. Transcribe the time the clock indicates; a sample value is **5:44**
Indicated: **4:04**
